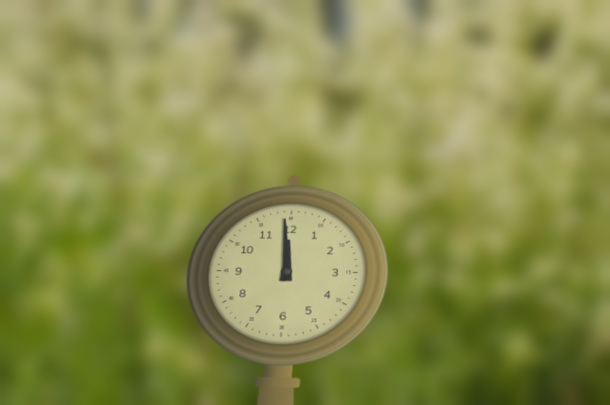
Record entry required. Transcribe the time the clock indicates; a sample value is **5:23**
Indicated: **11:59**
